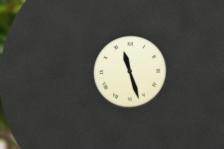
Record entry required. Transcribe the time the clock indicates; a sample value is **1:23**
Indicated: **11:27**
